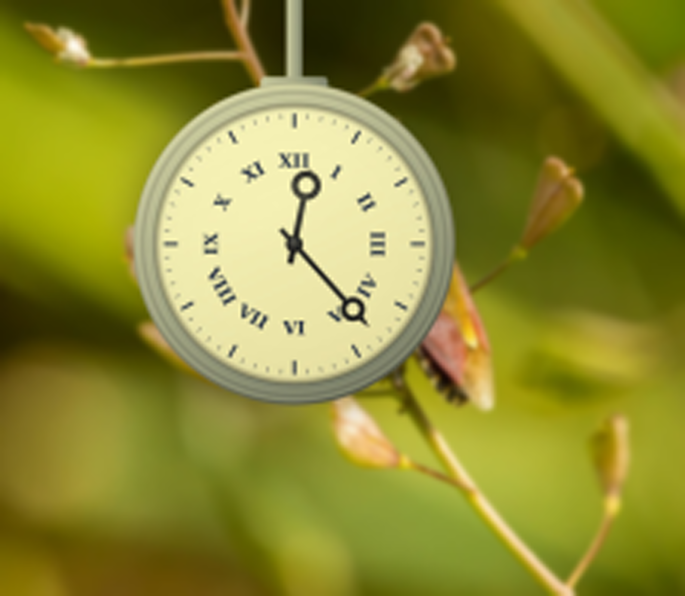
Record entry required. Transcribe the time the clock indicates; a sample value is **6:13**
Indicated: **12:23**
